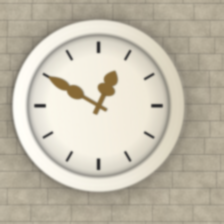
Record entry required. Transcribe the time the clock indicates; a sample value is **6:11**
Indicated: **12:50**
